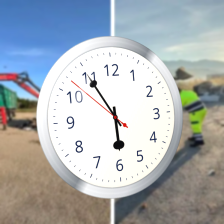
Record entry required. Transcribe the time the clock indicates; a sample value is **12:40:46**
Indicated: **5:54:52**
